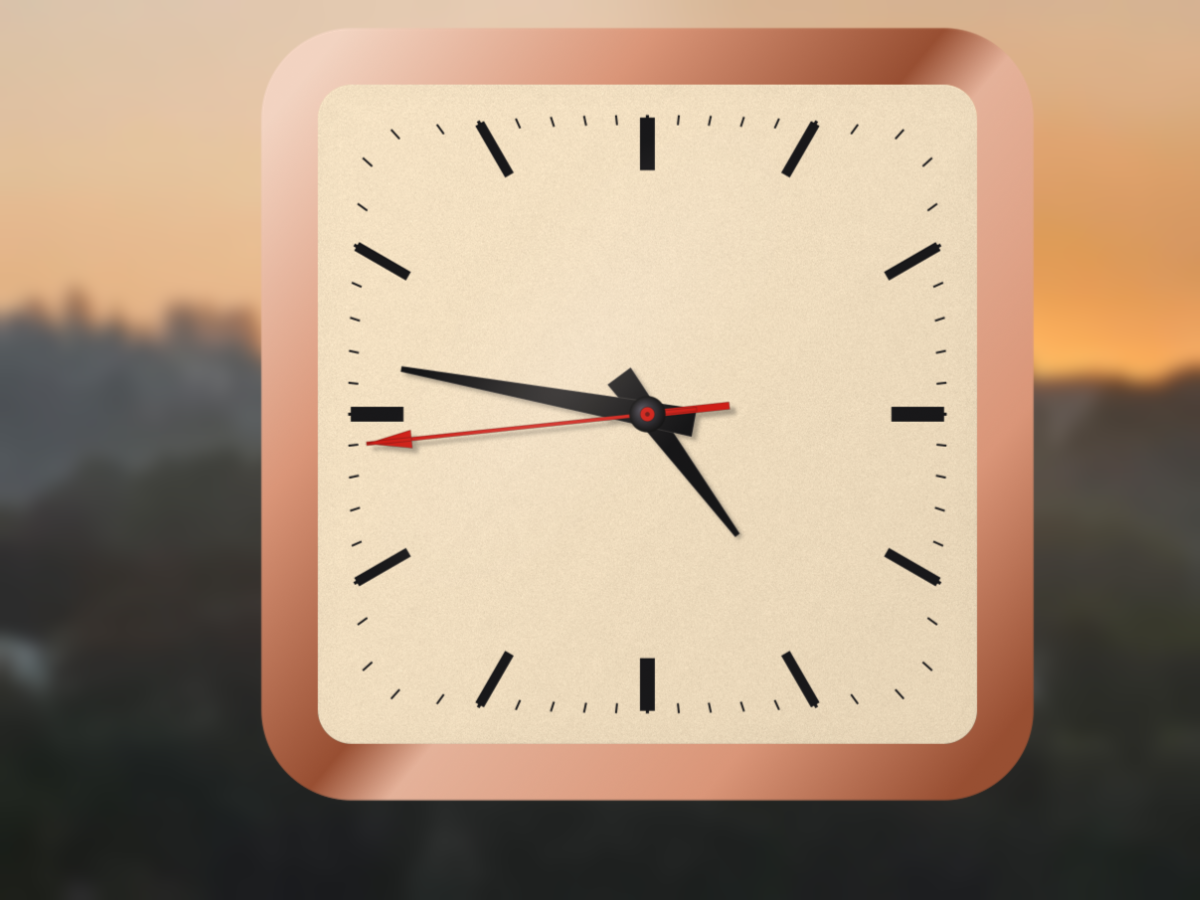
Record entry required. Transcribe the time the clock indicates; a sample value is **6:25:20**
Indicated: **4:46:44**
